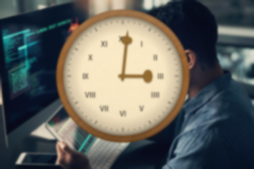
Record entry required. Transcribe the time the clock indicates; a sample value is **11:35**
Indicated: **3:01**
